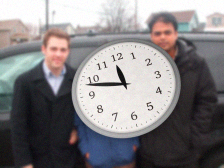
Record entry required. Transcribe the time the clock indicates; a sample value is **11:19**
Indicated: **11:48**
